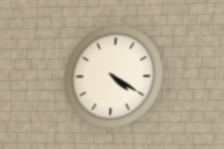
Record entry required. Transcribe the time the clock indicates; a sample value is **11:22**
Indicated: **4:20**
